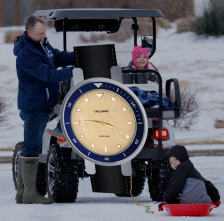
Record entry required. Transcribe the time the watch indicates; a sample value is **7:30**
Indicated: **3:46**
